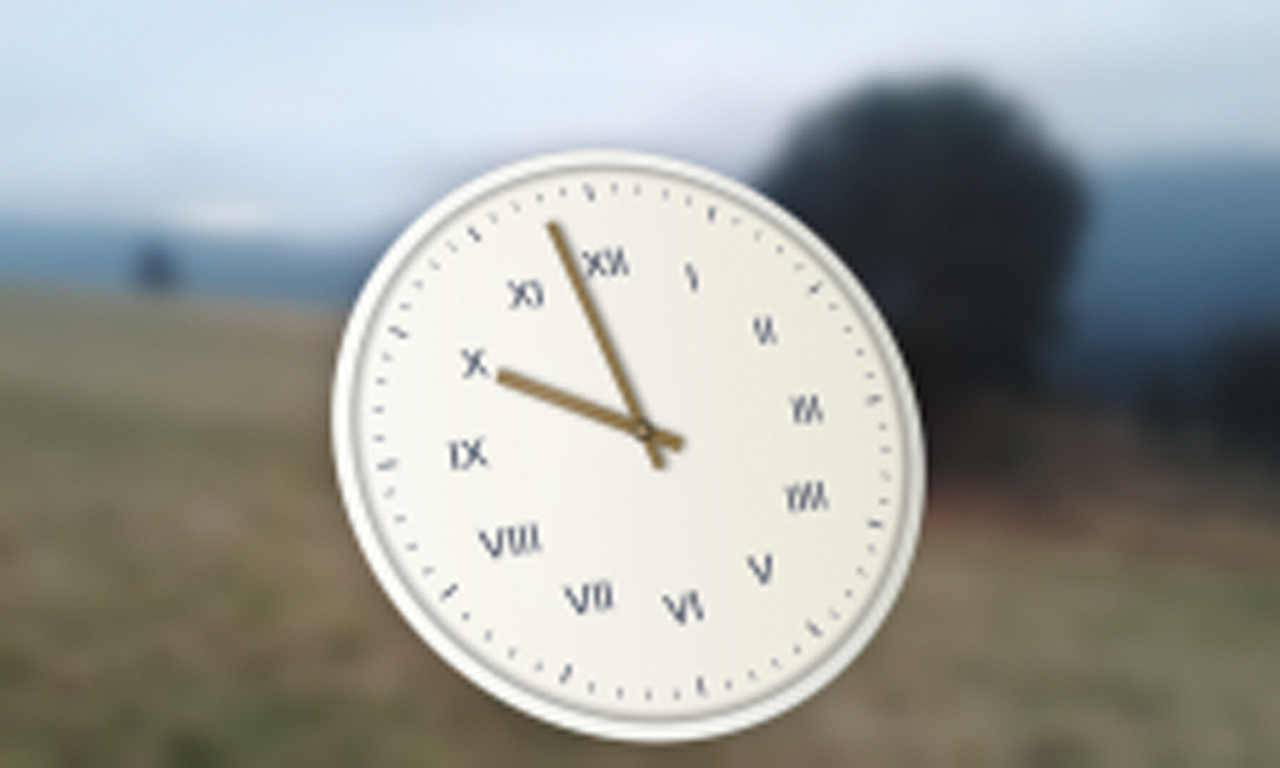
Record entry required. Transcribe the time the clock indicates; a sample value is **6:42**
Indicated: **9:58**
